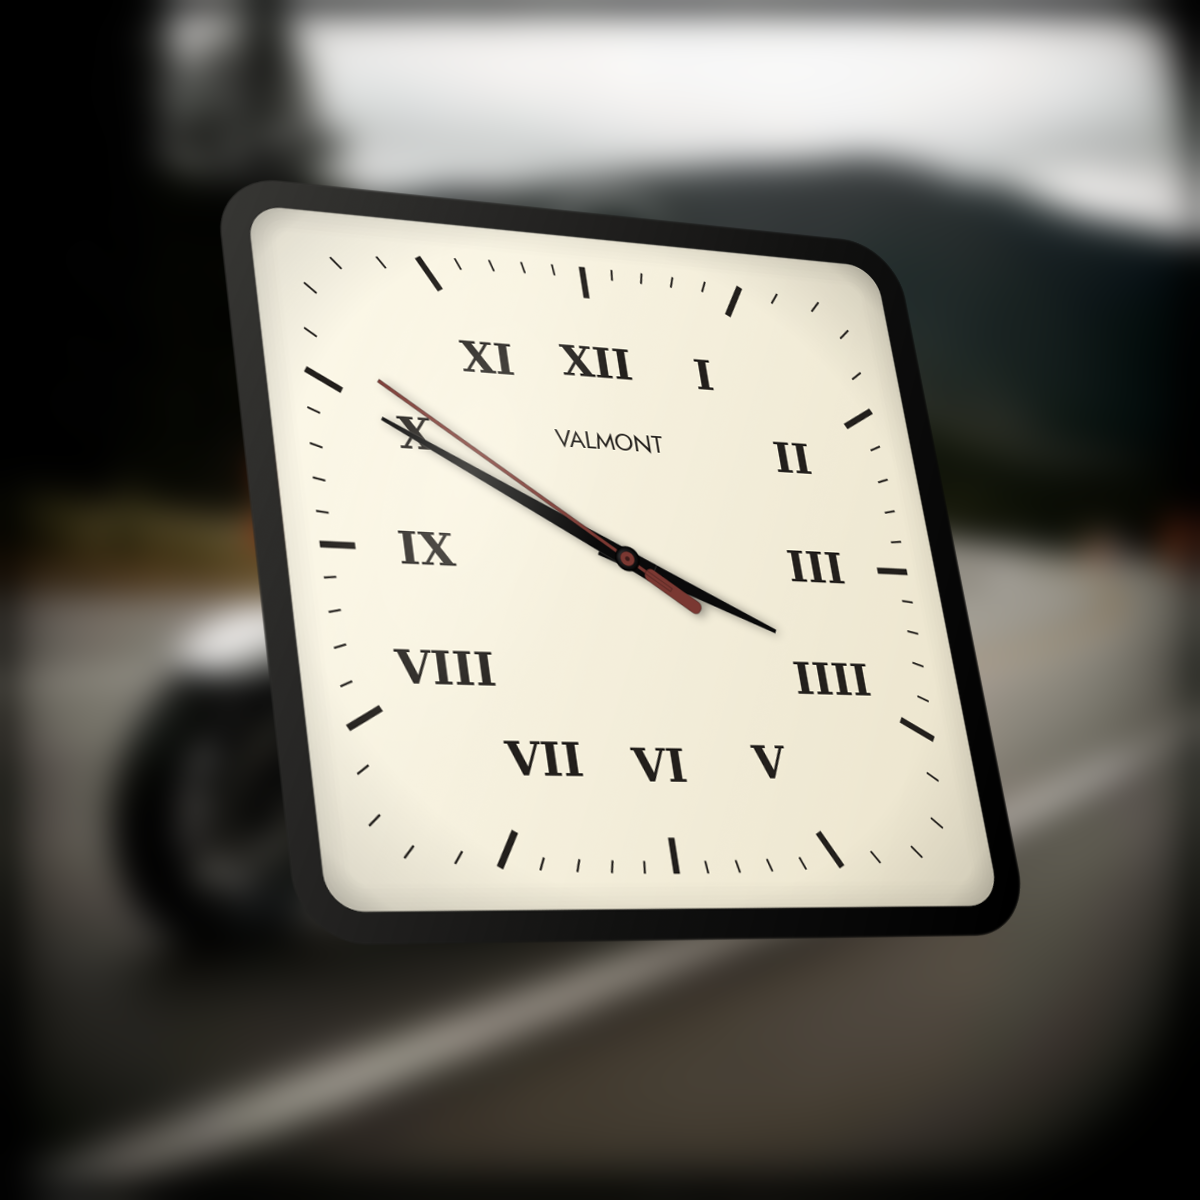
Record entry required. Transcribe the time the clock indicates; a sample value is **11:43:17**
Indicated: **3:49:51**
